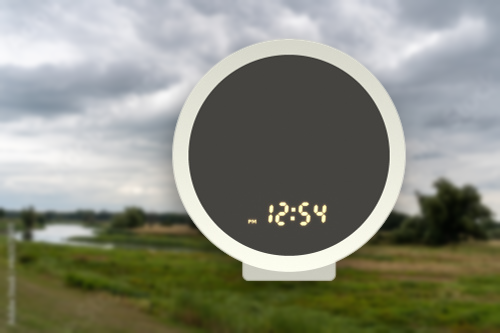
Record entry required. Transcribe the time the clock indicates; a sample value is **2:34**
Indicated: **12:54**
